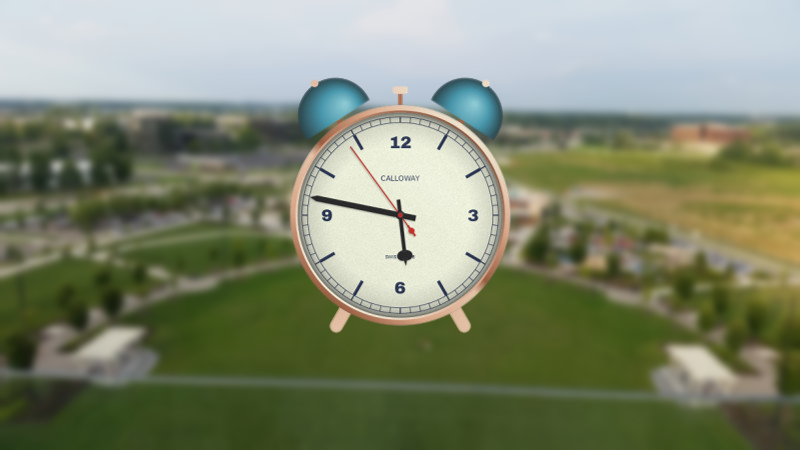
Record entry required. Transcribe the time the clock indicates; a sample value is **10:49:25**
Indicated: **5:46:54**
